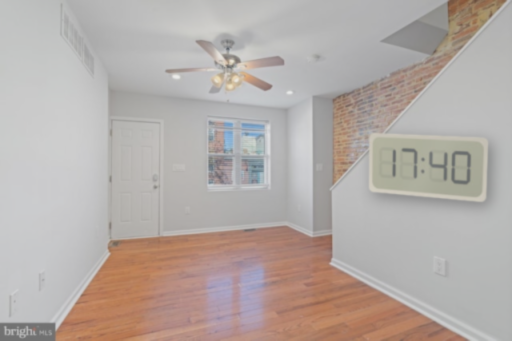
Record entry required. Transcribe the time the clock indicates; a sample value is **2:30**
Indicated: **17:40**
